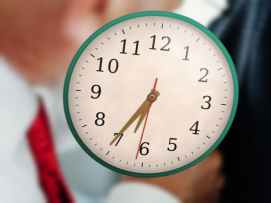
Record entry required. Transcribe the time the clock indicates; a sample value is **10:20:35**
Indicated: **6:35:31**
